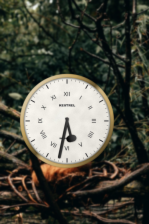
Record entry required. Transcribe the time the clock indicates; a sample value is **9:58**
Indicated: **5:32**
